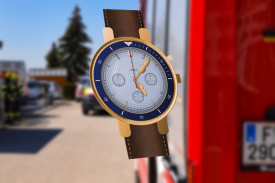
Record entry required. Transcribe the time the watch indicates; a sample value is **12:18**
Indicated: **5:07**
